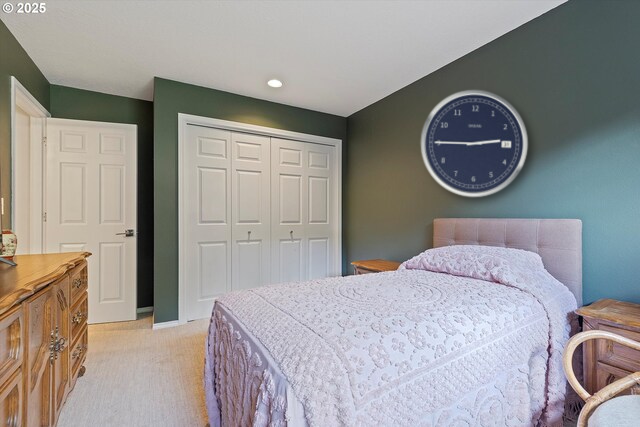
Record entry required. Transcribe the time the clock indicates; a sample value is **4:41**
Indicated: **2:45**
